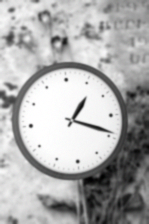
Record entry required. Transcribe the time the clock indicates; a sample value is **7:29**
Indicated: **1:19**
